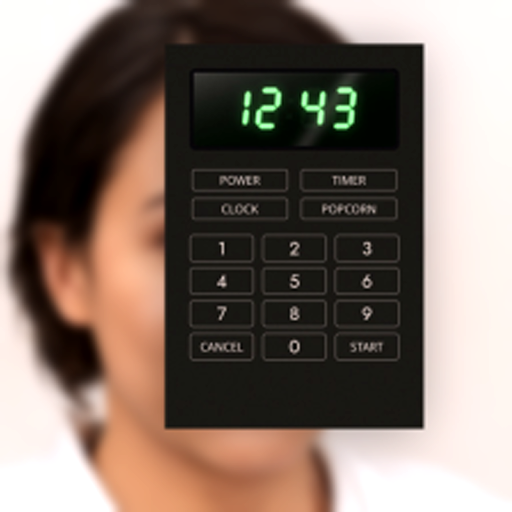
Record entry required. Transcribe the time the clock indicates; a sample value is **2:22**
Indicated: **12:43**
